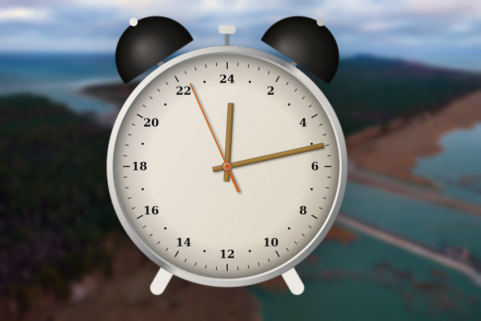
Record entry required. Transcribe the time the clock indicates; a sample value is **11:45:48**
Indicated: **0:12:56**
